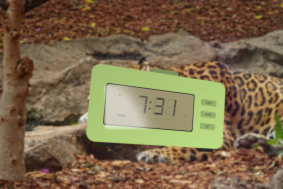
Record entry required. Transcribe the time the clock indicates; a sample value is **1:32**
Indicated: **7:31**
